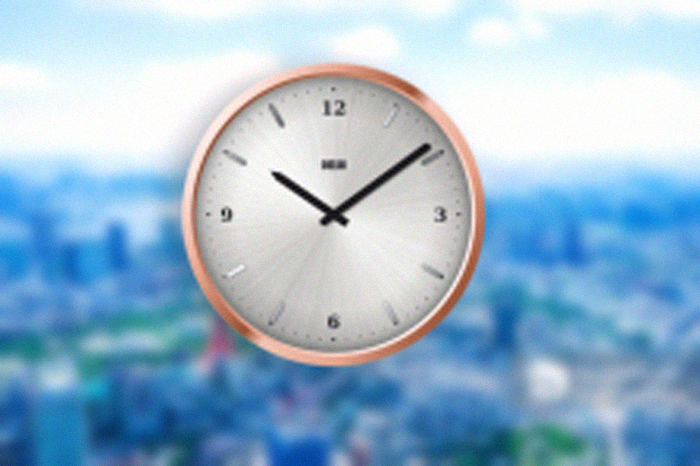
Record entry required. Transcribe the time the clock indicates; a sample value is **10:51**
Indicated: **10:09**
